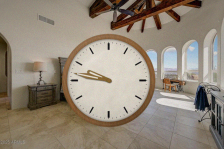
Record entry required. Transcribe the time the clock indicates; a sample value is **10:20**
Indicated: **9:47**
